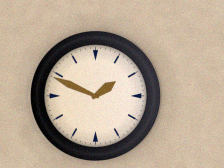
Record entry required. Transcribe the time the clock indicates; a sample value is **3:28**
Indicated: **1:49**
